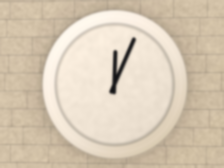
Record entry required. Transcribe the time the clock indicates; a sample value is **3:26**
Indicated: **12:04**
